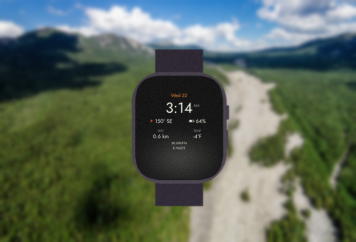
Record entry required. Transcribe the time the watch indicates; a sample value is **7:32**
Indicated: **3:14**
